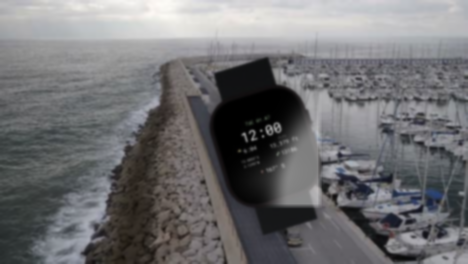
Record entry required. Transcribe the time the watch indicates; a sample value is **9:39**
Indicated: **12:00**
